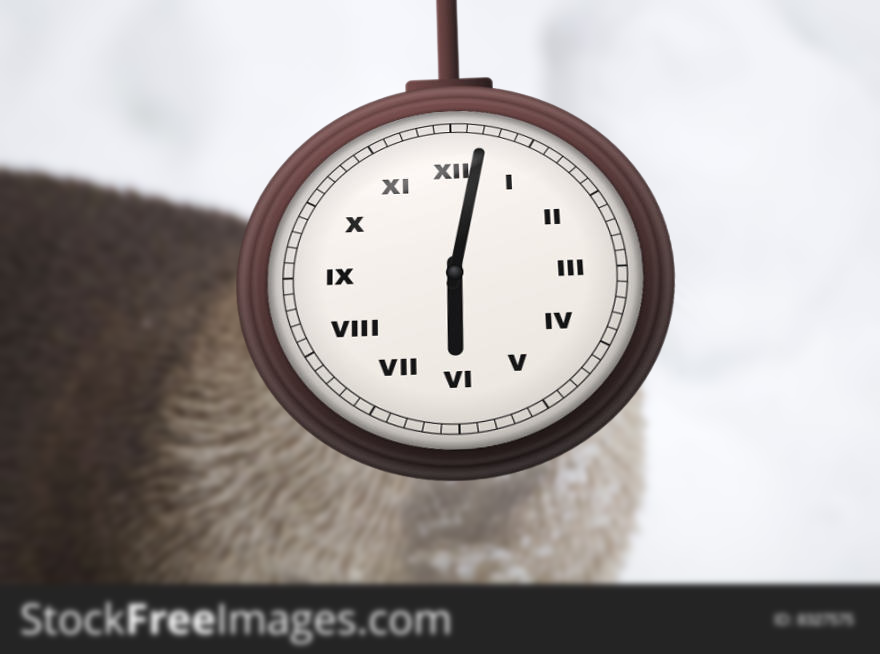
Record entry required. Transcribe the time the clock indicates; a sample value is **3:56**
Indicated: **6:02**
